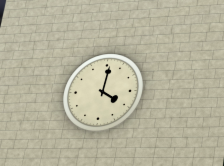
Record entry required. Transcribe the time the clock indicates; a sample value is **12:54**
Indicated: **4:01**
